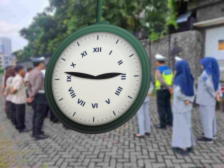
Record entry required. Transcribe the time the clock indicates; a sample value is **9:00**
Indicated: **2:47**
